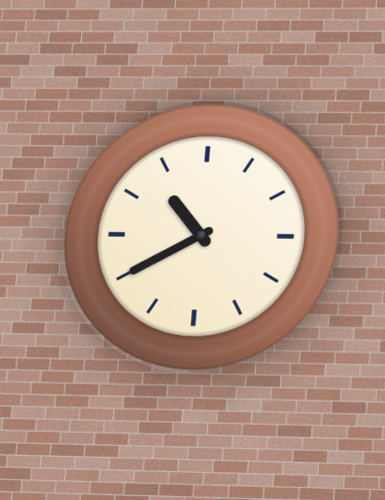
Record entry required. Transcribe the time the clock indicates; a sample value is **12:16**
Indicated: **10:40**
